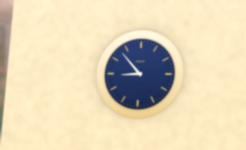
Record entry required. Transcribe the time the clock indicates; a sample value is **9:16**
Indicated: **8:53**
